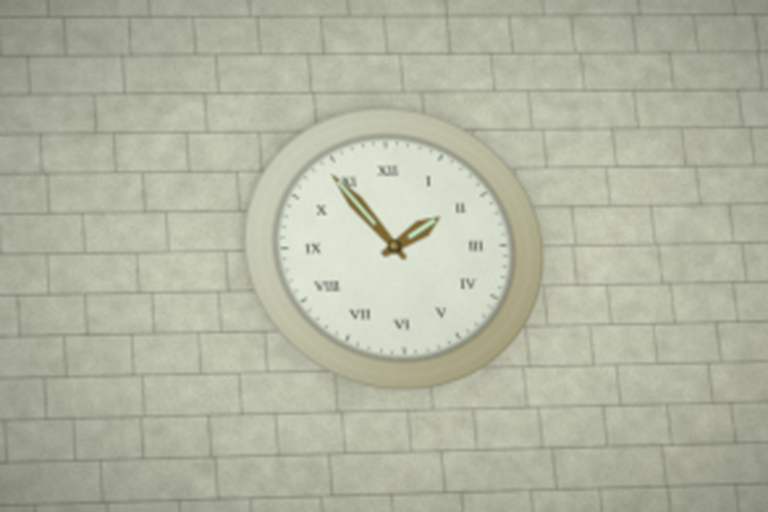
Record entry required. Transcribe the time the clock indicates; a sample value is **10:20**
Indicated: **1:54**
